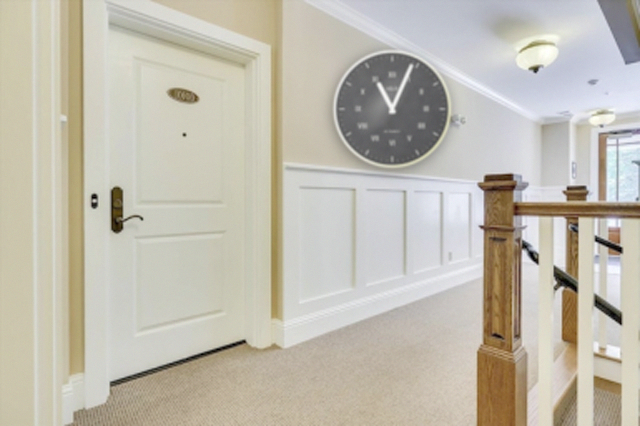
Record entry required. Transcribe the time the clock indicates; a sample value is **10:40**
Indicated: **11:04**
